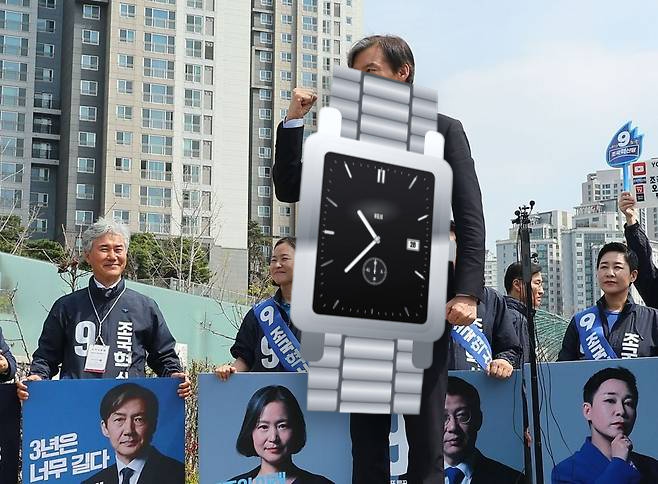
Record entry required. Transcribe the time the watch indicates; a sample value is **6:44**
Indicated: **10:37**
